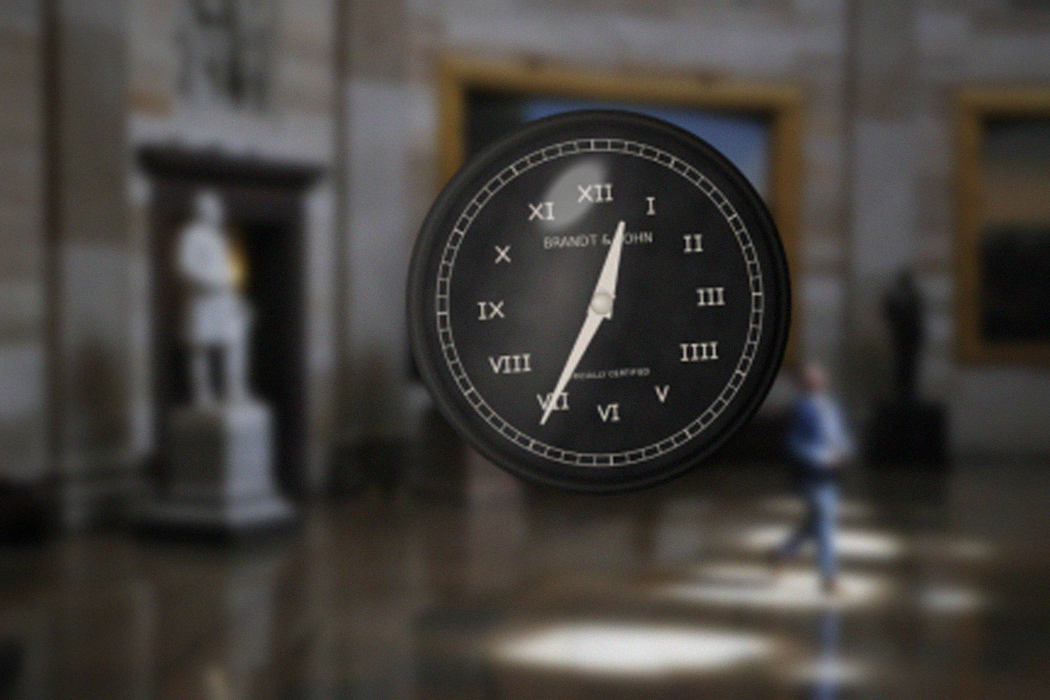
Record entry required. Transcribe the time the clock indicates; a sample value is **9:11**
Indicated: **12:35**
